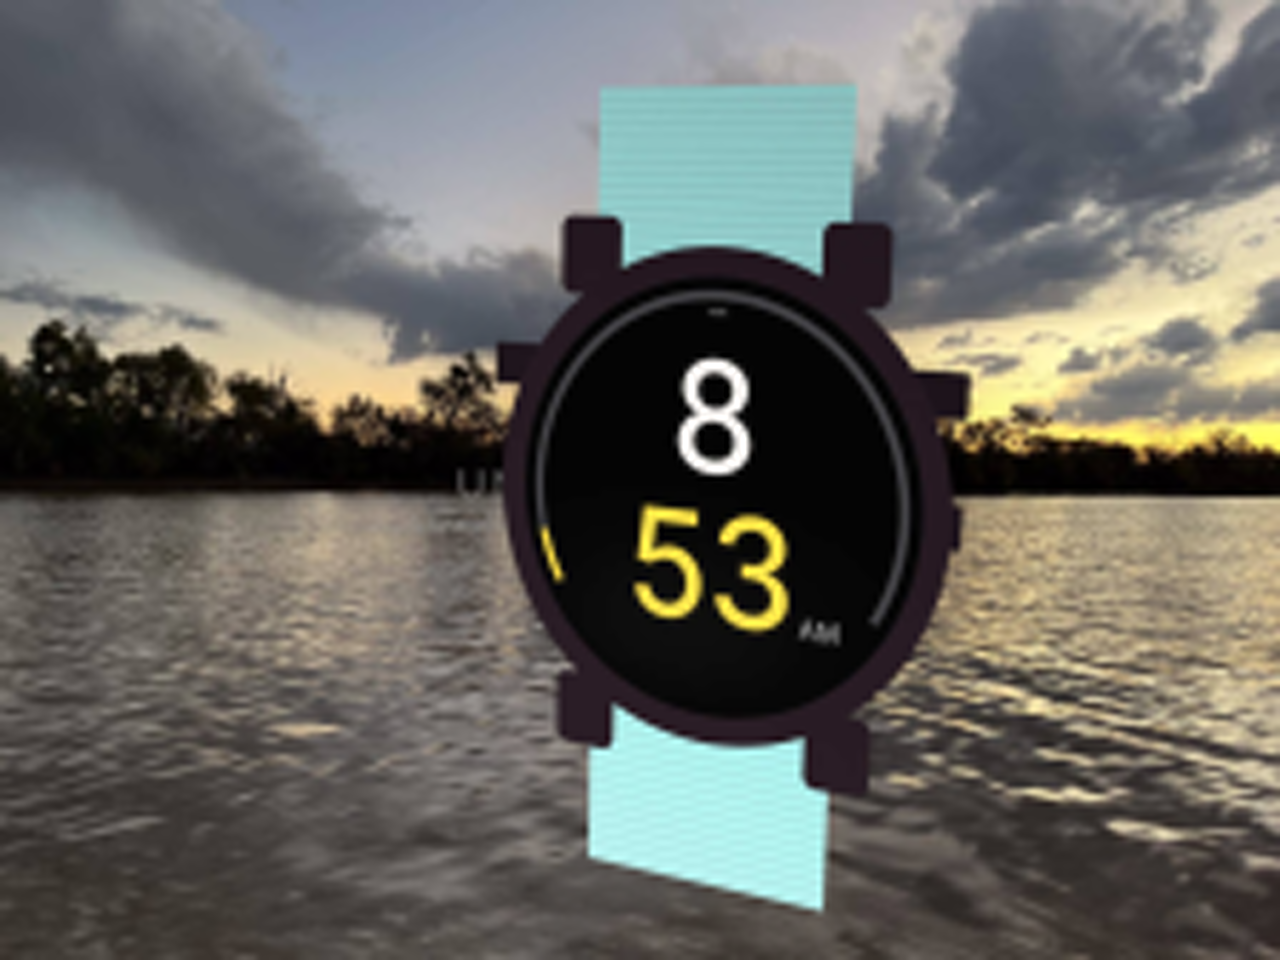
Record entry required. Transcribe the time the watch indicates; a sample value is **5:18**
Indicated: **8:53**
